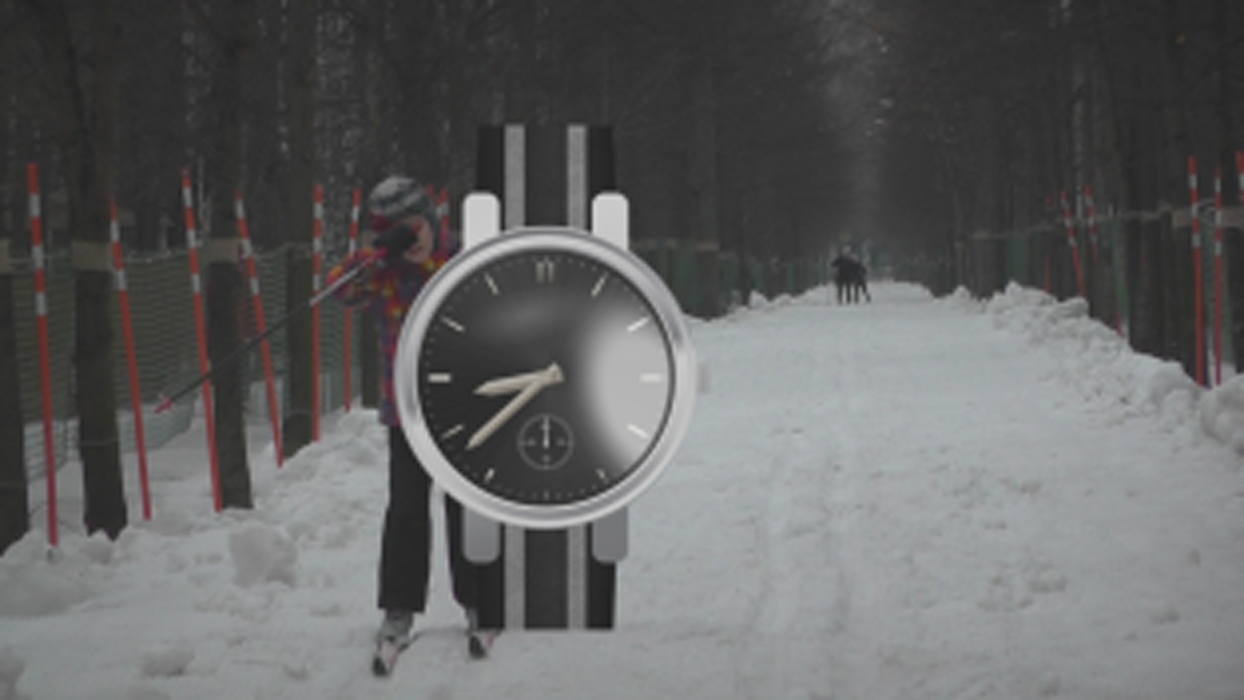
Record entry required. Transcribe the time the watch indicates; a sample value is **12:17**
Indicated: **8:38**
